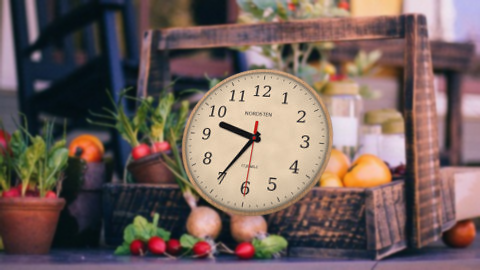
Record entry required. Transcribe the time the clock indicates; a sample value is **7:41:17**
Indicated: **9:35:30**
